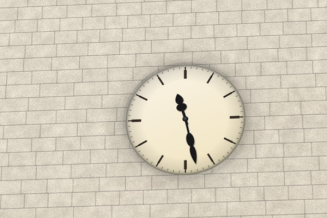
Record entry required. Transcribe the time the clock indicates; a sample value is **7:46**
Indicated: **11:28**
